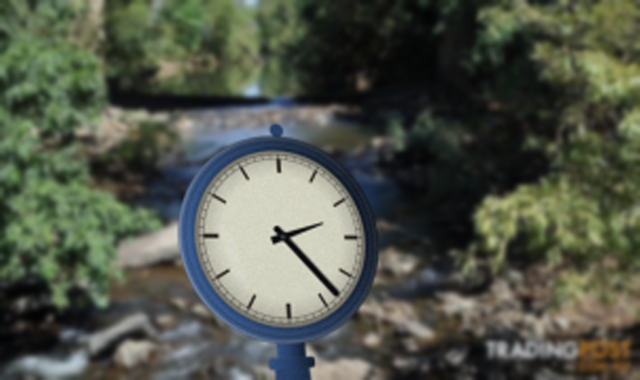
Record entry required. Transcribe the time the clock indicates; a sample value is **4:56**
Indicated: **2:23**
